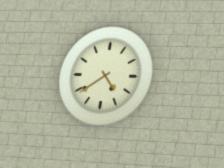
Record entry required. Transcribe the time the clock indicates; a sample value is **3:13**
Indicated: **4:39**
